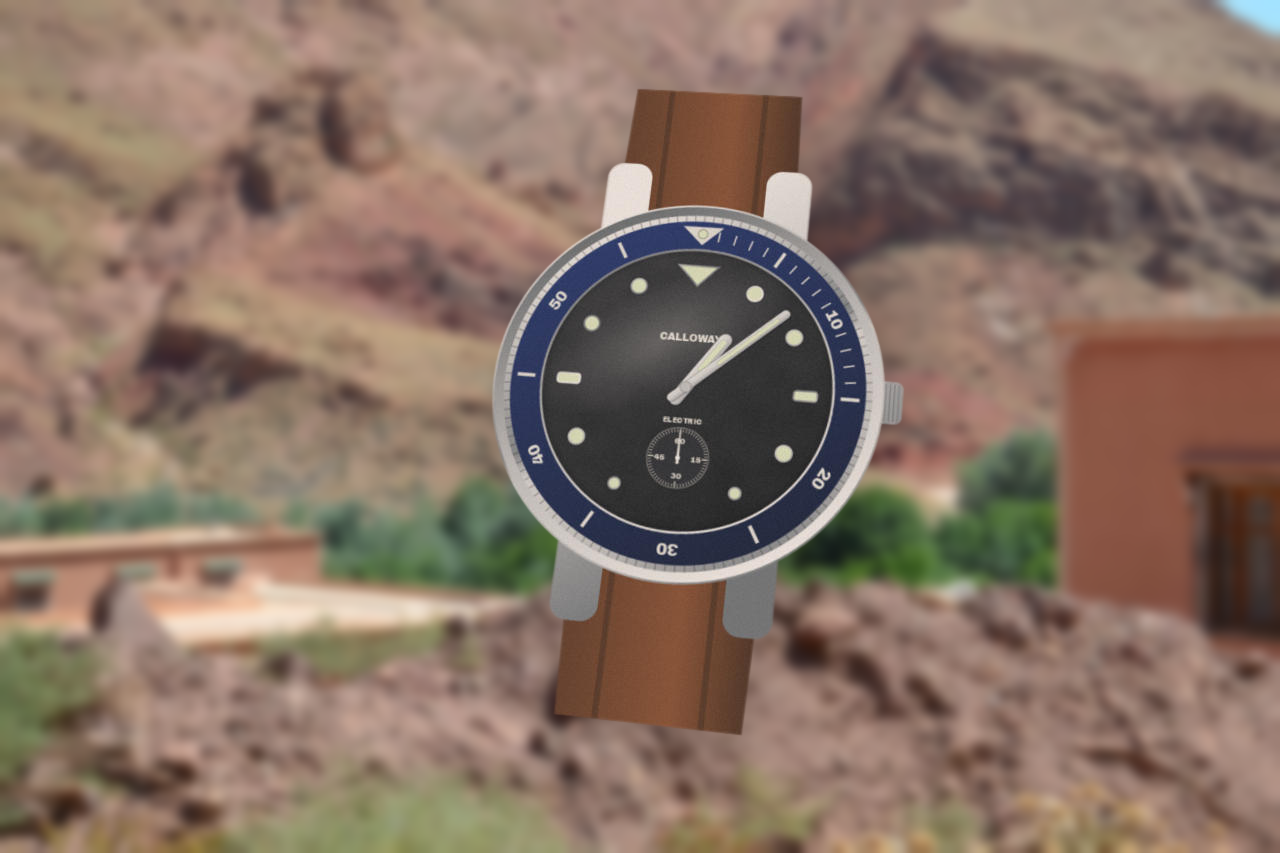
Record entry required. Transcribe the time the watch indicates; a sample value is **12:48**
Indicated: **1:08**
